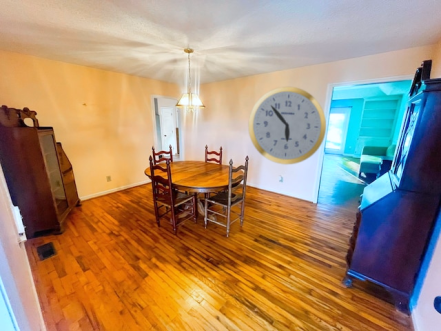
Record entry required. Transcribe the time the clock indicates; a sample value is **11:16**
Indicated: **5:53**
